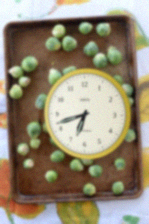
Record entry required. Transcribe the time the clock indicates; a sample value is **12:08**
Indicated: **6:42**
